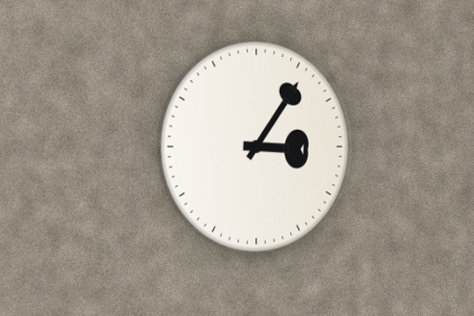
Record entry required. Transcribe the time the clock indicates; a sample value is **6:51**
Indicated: **3:06**
